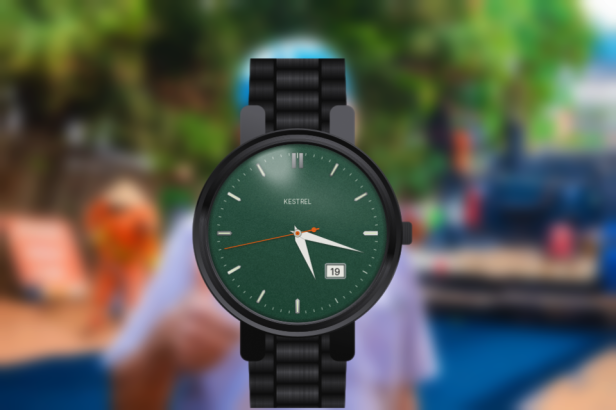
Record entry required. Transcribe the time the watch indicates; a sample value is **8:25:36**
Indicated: **5:17:43**
